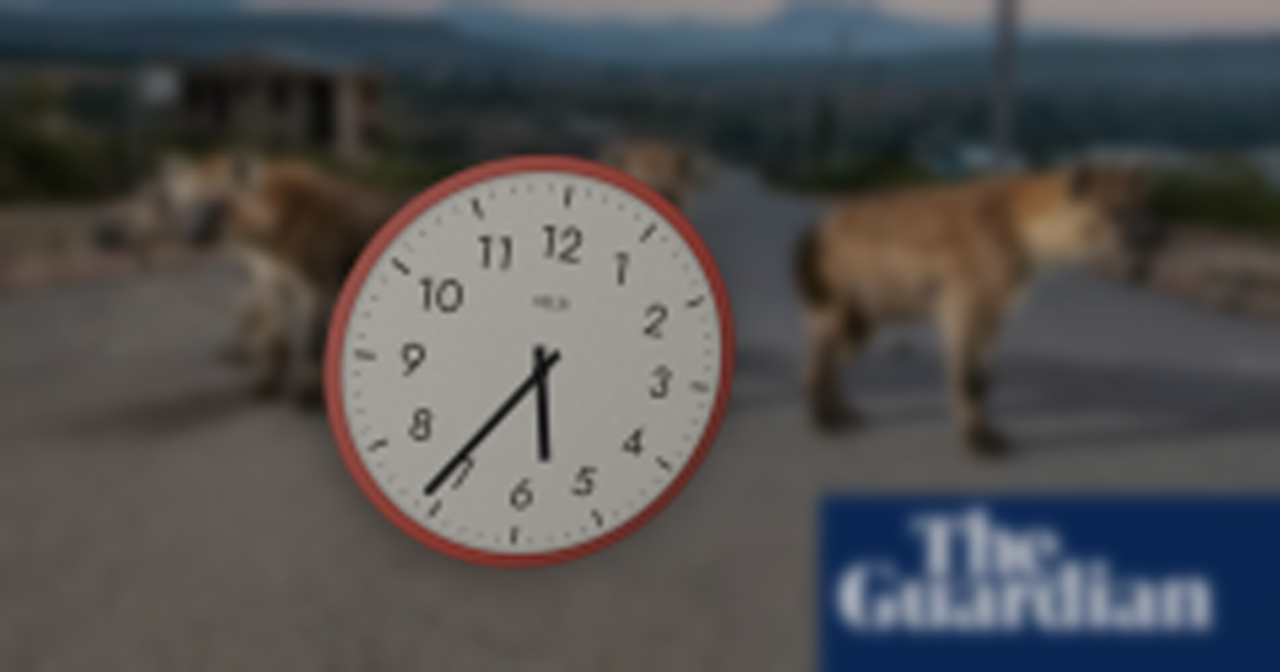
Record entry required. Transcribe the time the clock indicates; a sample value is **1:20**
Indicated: **5:36**
